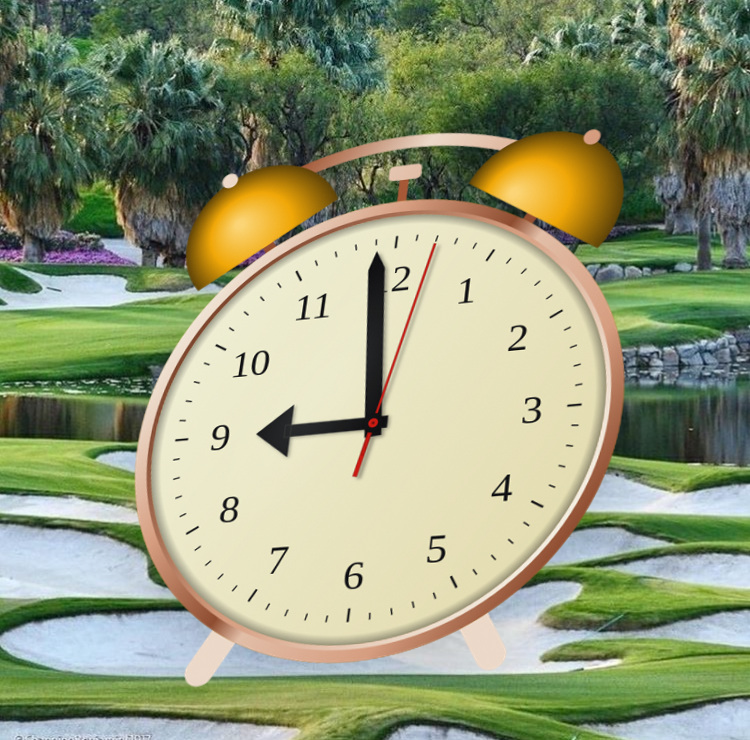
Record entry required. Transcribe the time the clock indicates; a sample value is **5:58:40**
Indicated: **8:59:02**
